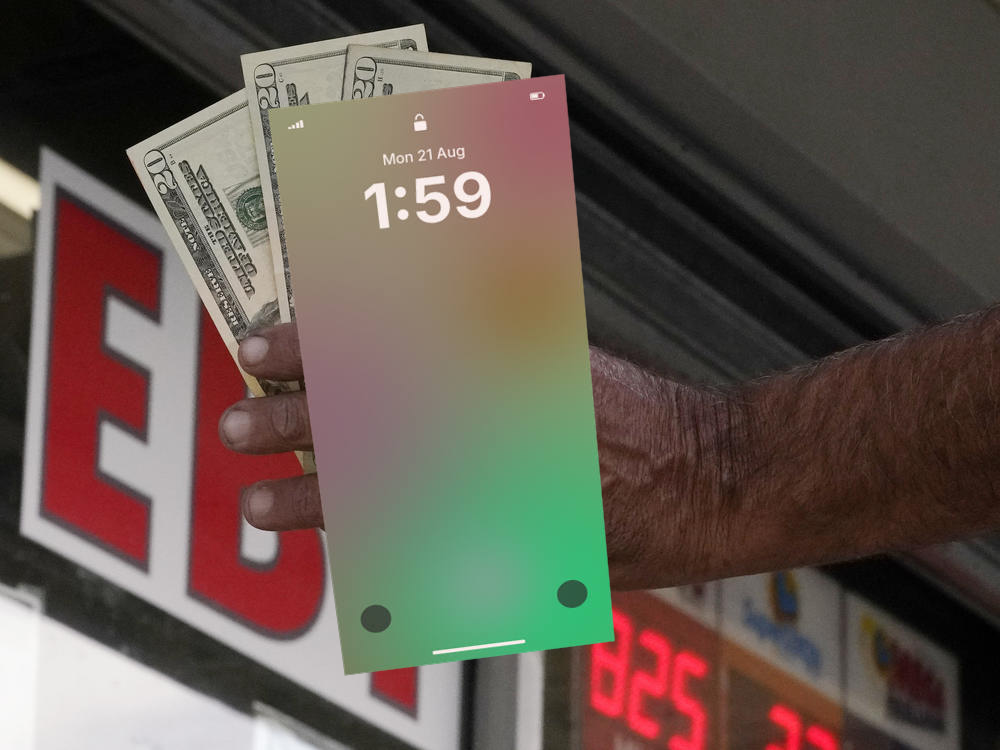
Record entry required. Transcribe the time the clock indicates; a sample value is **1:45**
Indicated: **1:59**
